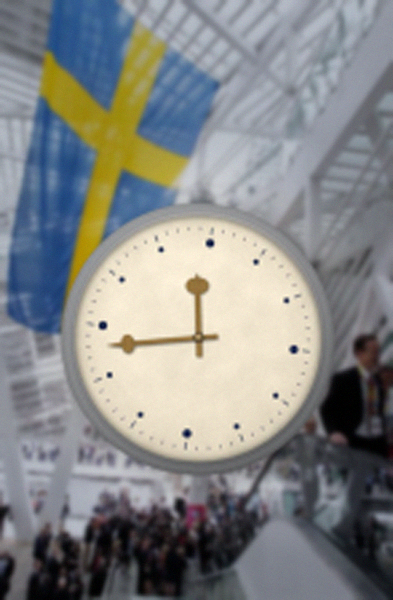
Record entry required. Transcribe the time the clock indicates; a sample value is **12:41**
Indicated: **11:43**
